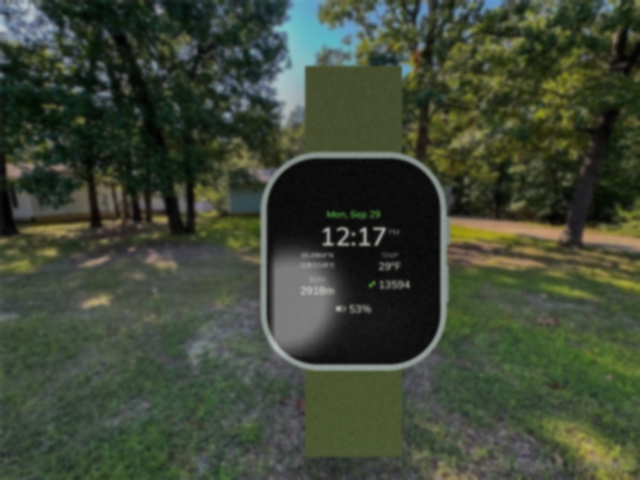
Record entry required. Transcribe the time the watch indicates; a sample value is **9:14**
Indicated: **12:17**
